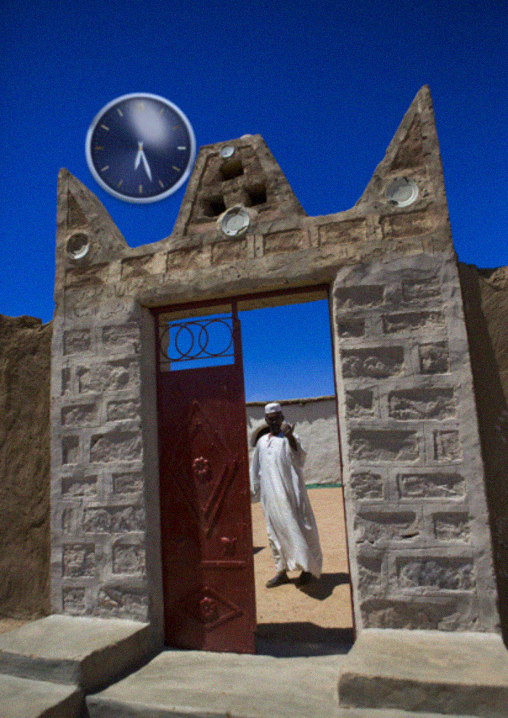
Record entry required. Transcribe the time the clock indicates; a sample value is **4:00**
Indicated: **6:27**
